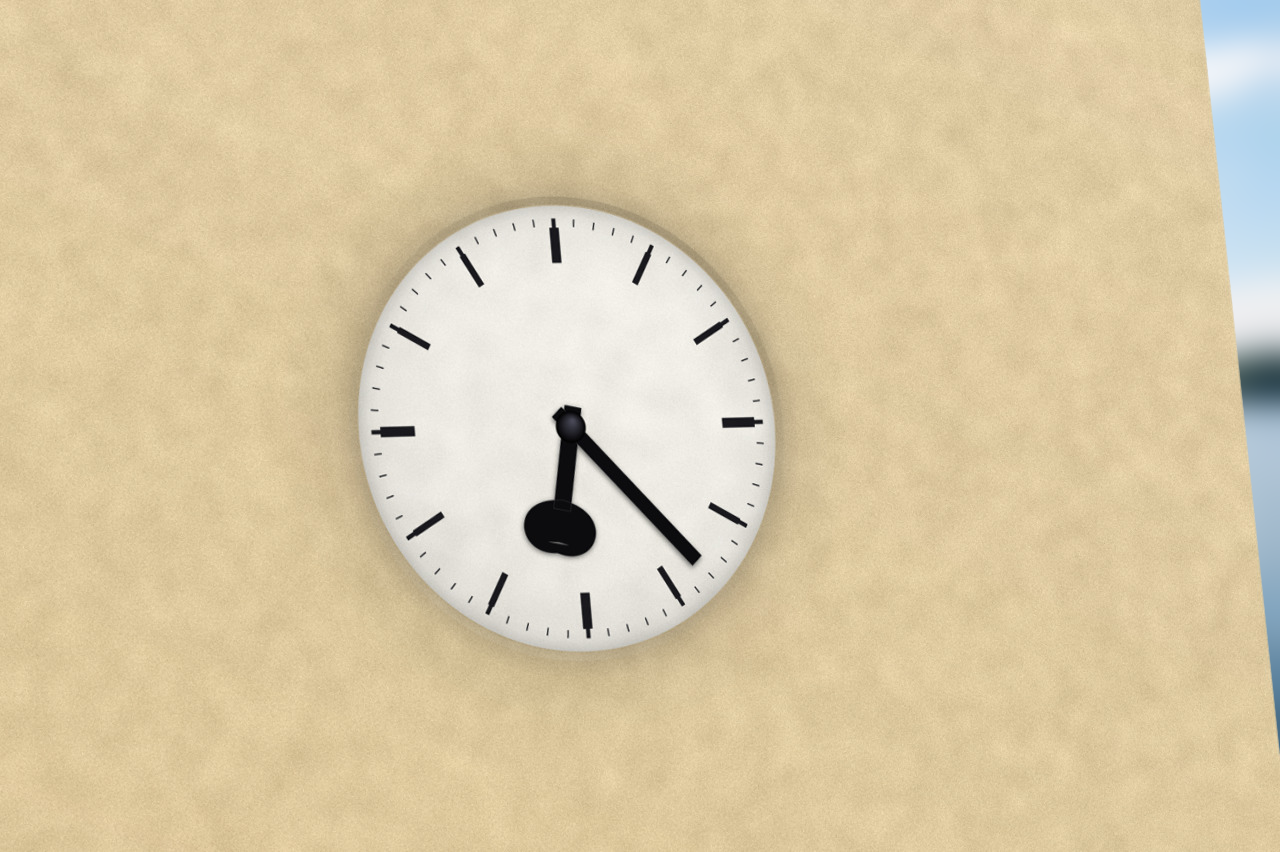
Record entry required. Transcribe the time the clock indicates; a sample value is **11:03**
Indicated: **6:23**
